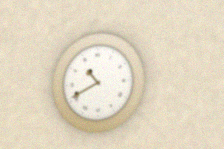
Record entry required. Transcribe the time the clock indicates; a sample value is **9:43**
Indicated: **10:41**
